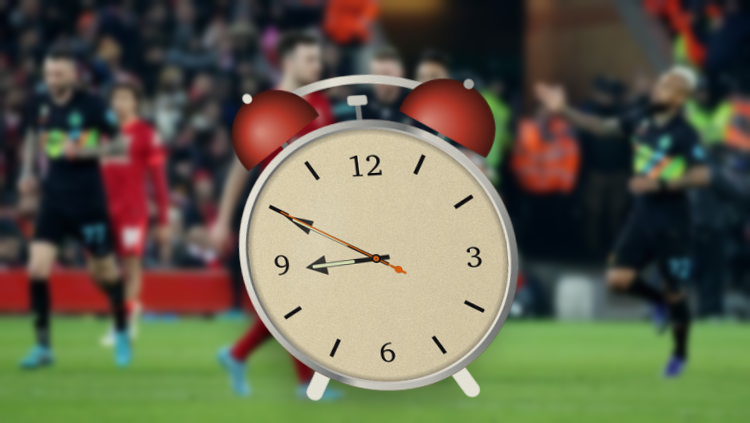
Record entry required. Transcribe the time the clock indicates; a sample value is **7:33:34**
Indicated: **8:49:50**
